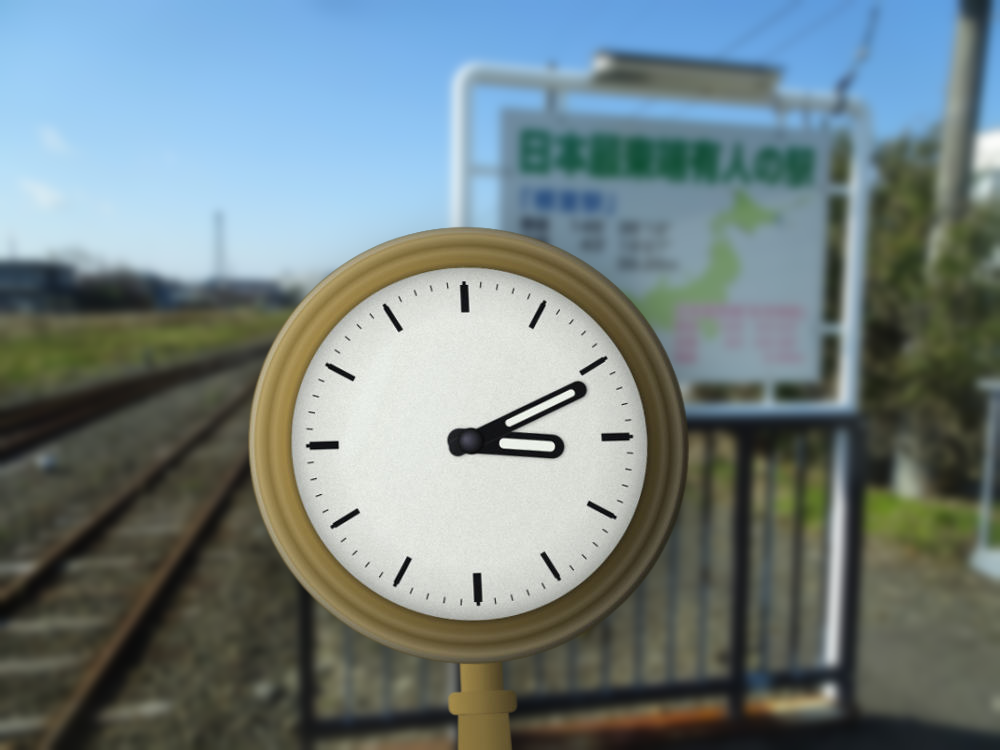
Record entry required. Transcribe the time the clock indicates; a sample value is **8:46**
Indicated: **3:11**
